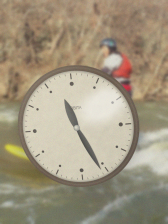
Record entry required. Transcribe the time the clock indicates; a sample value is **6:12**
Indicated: **11:26**
